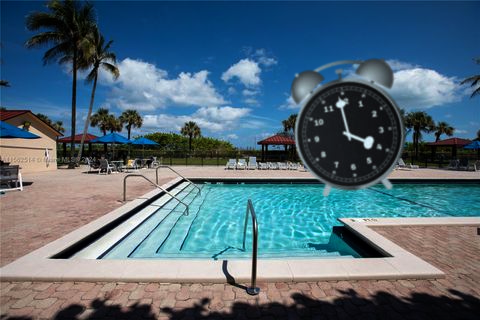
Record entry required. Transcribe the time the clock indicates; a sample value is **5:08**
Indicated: **3:59**
